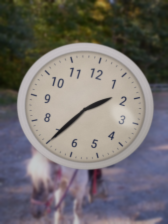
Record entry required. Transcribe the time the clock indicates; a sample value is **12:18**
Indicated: **1:35**
